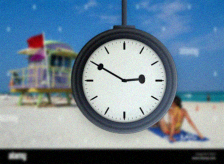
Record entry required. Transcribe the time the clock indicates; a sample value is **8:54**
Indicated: **2:50**
